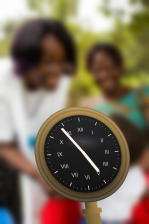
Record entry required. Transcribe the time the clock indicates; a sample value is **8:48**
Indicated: **4:54**
